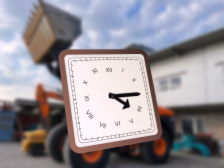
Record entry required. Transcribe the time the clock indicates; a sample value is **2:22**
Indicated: **4:15**
